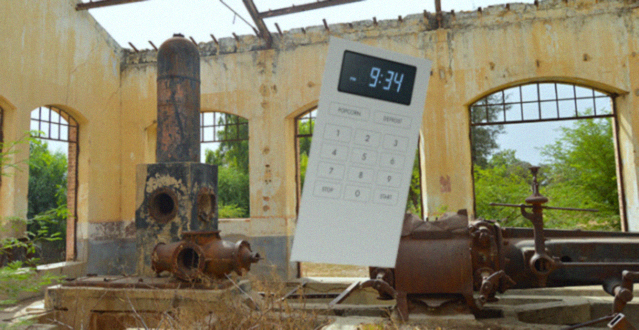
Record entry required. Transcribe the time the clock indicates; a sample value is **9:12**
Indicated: **9:34**
